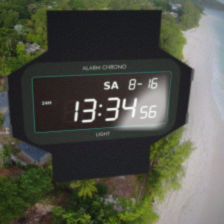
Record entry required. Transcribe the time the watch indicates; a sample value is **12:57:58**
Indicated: **13:34:56**
